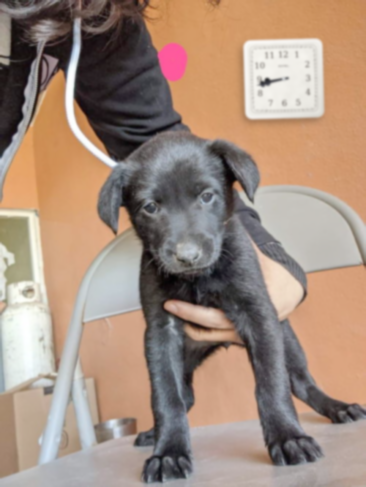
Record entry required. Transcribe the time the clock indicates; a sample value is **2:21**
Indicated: **8:43**
